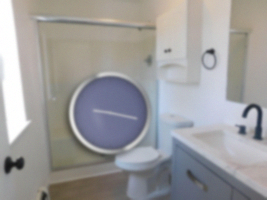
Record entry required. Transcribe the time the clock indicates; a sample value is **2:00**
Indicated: **9:17**
